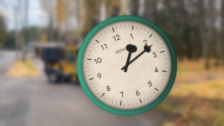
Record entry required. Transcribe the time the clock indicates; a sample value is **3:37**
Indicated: **1:12**
